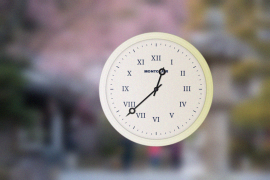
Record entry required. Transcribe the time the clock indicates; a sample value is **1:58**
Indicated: **12:38**
